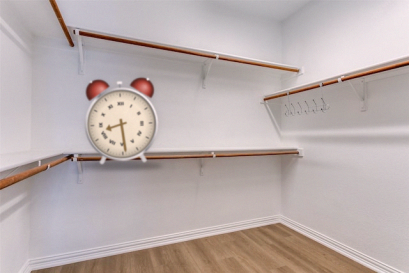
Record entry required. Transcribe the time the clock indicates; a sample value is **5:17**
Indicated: **8:29**
